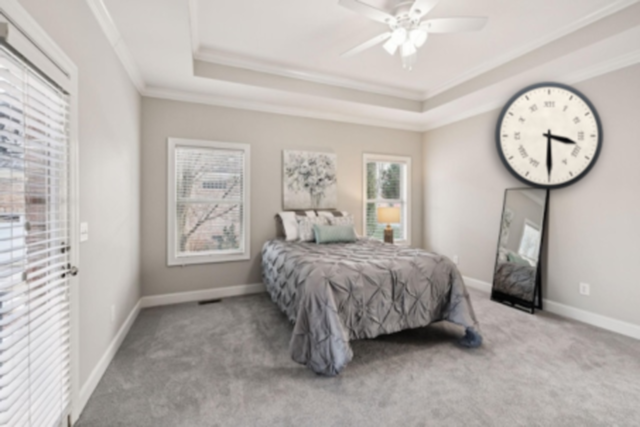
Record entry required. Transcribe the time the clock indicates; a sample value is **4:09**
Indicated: **3:30**
